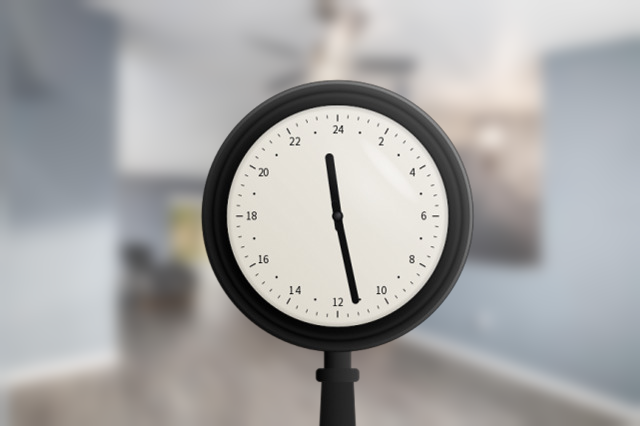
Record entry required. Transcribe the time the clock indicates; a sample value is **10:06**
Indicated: **23:28**
